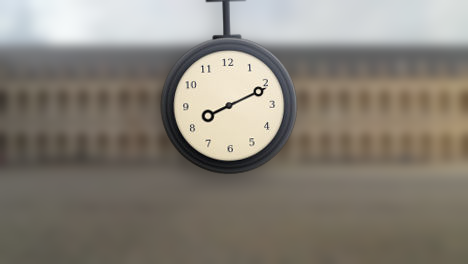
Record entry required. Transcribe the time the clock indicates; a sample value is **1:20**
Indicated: **8:11**
